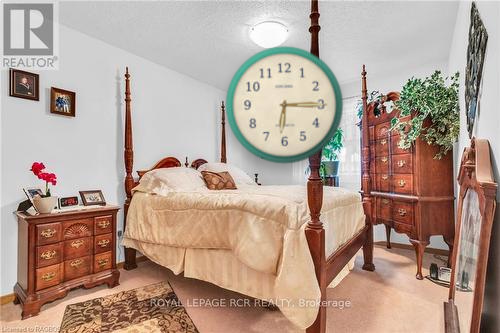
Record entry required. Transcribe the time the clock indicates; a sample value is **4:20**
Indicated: **6:15**
